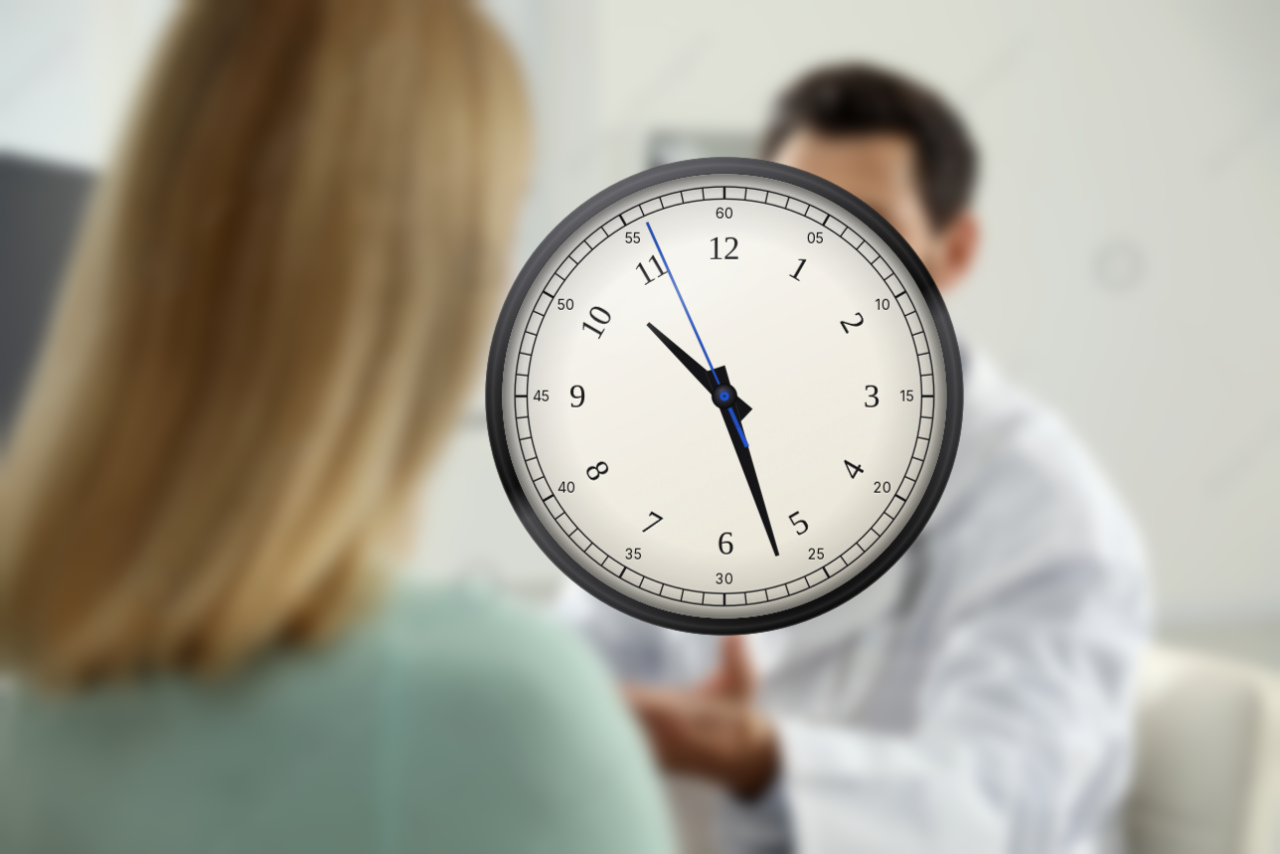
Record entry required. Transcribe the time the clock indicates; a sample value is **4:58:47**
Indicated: **10:26:56**
